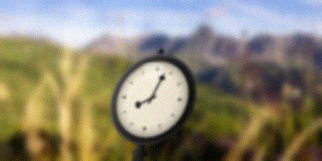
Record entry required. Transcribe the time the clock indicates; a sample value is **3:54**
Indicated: **8:03**
